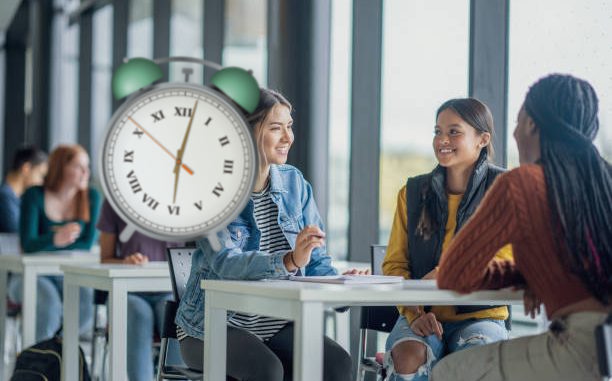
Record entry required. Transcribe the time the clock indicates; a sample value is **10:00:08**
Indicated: **6:01:51**
